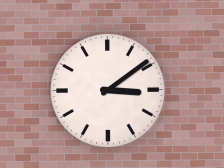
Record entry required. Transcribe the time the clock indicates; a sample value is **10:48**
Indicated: **3:09**
